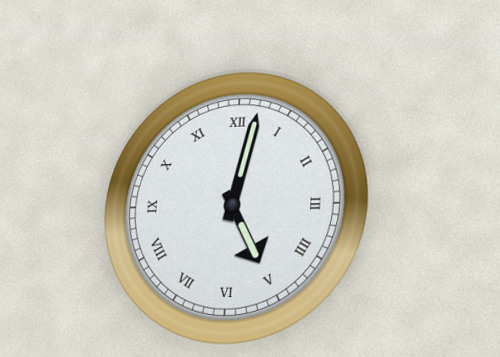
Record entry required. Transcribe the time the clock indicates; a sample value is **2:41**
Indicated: **5:02**
